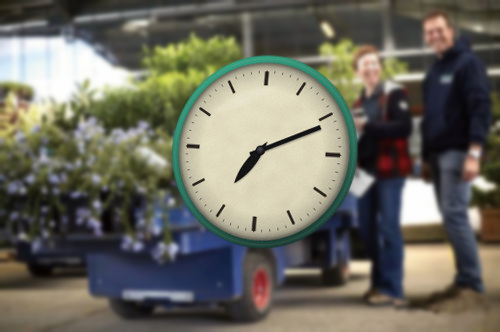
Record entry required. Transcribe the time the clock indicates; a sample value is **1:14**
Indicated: **7:11**
